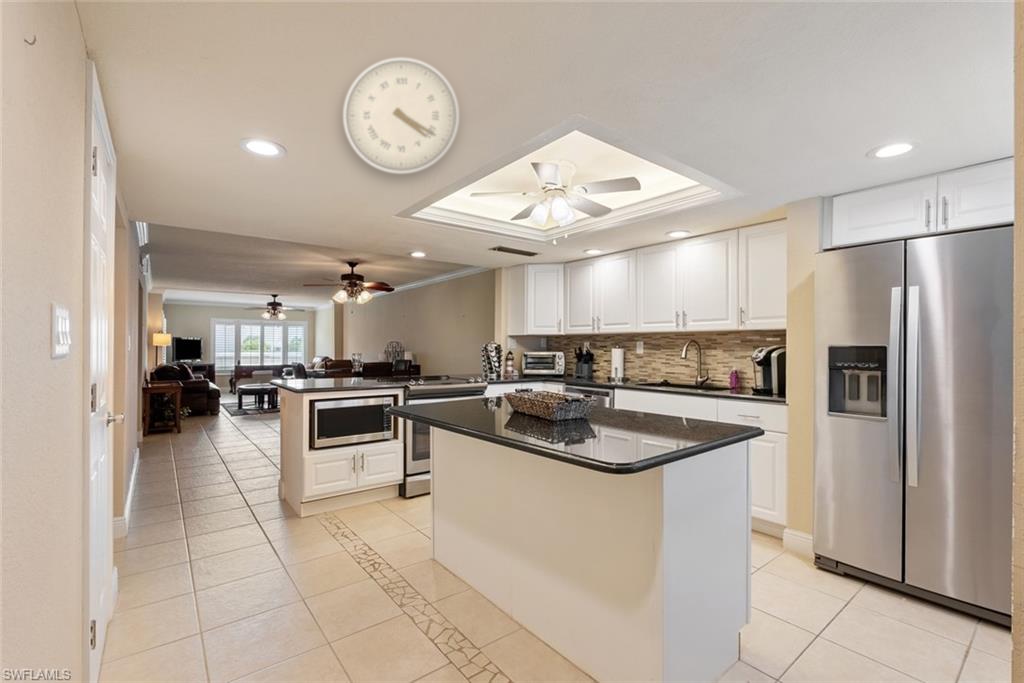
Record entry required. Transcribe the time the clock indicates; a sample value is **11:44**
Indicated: **4:20**
